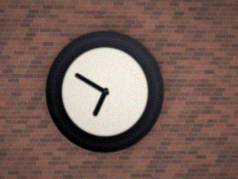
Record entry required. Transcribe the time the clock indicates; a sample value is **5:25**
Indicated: **6:50**
